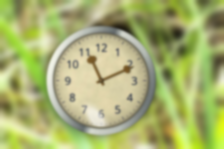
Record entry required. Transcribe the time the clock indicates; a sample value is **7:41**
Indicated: **11:11**
